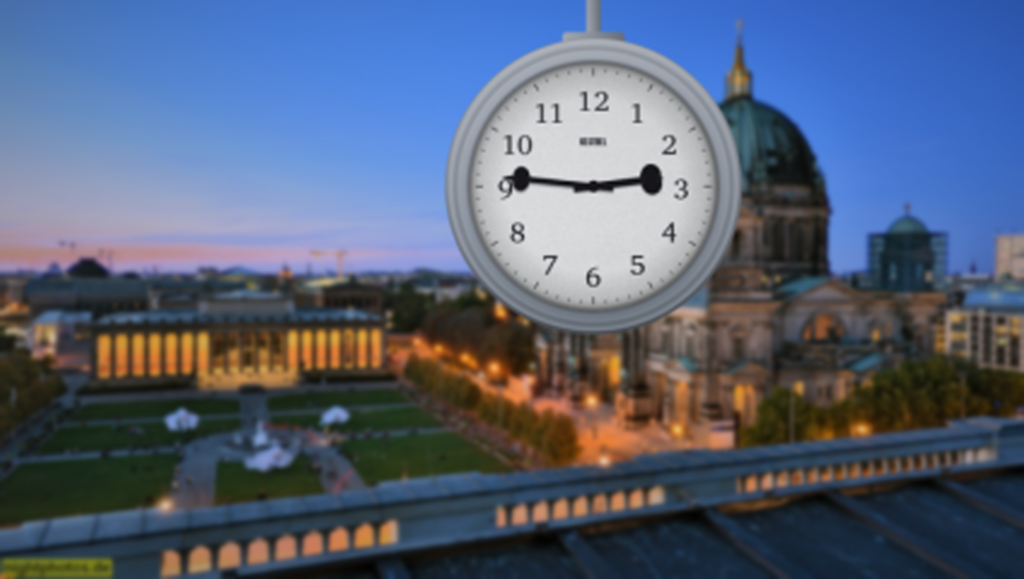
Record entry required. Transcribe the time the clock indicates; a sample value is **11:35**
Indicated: **2:46**
